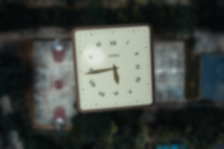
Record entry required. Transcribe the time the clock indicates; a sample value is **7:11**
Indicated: **5:44**
